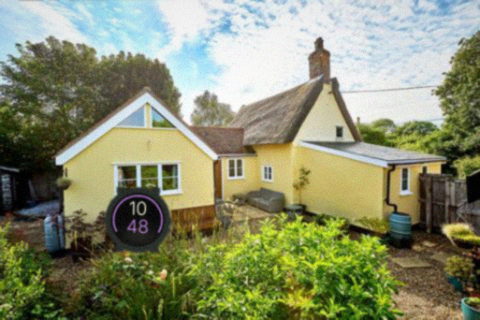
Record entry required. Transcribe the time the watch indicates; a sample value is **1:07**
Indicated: **10:48**
